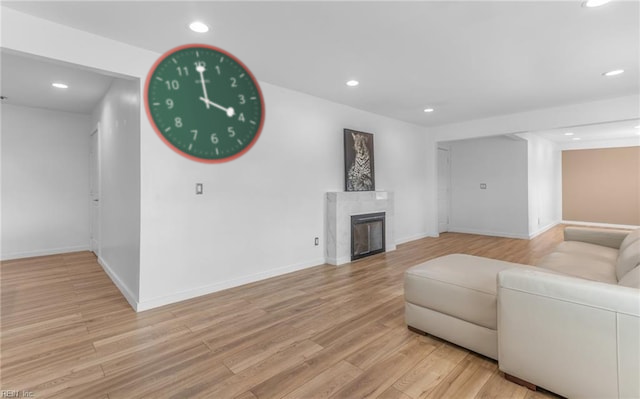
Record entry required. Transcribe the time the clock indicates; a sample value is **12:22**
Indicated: **4:00**
